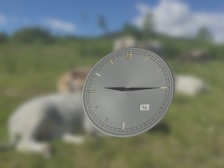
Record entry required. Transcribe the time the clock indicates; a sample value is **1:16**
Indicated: **9:15**
